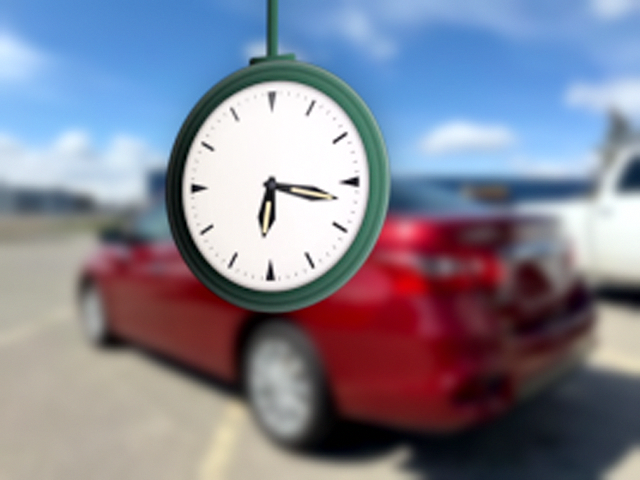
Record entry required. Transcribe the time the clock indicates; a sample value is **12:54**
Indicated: **6:17**
